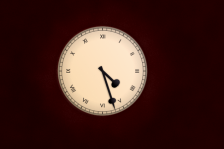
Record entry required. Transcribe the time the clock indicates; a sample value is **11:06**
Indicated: **4:27**
